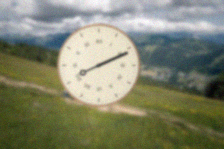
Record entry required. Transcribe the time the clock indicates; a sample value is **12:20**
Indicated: **8:11**
